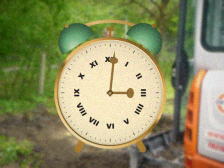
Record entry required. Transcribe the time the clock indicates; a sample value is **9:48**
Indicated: **3:01**
